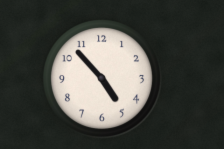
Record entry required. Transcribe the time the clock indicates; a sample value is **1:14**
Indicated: **4:53**
